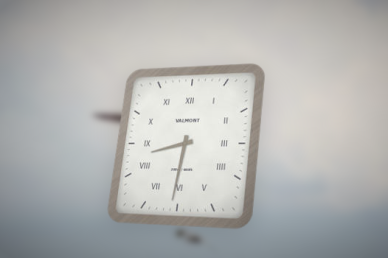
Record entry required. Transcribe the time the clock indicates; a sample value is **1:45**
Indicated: **8:31**
